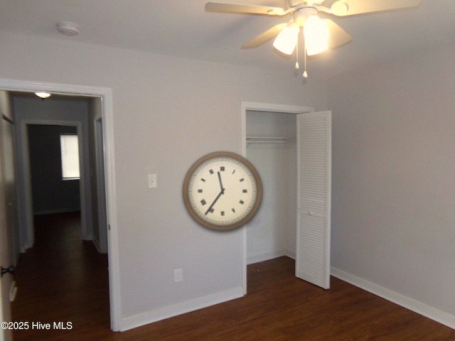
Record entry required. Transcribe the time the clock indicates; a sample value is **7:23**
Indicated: **11:36**
